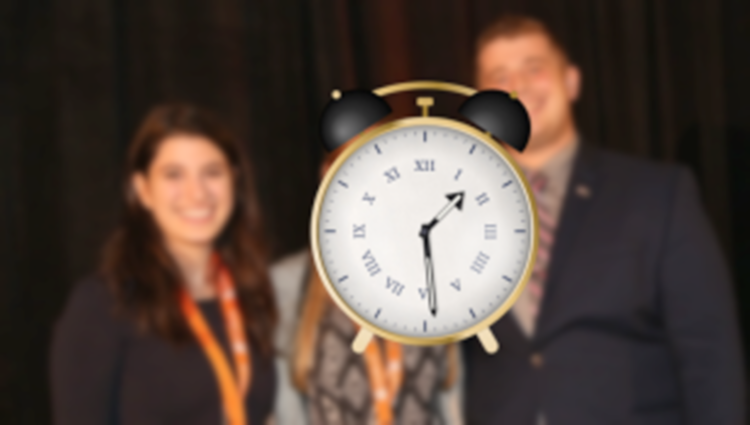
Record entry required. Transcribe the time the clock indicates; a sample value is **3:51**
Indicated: **1:29**
